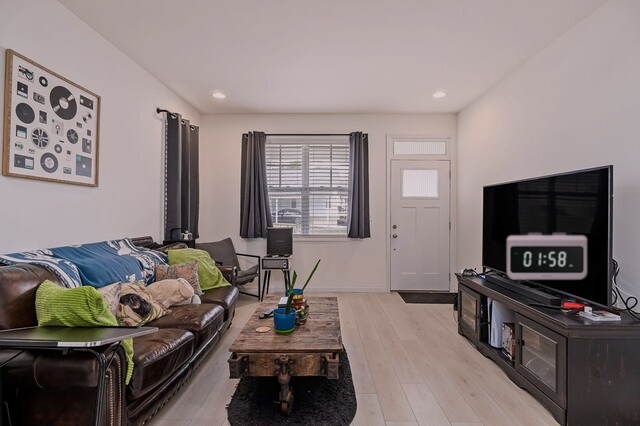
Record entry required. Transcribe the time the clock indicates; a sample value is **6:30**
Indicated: **1:58**
